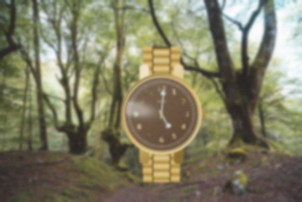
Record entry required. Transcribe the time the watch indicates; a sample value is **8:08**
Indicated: **5:01**
